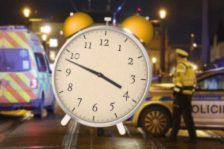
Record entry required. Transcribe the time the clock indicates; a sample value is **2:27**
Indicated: **3:48**
